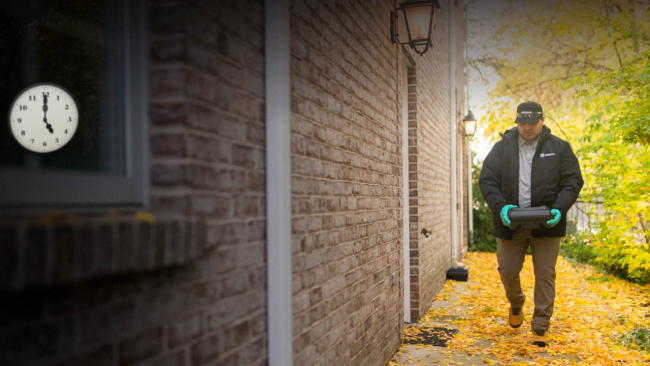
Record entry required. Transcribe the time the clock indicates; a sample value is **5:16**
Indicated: **5:00**
